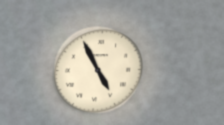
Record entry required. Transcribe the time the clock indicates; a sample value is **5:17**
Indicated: **4:55**
